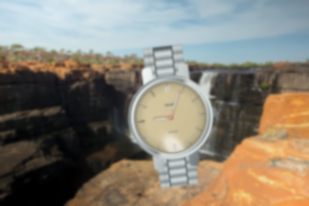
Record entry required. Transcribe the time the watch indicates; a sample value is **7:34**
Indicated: **9:04**
